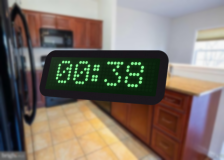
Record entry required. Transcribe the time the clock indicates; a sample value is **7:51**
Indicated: **0:38**
